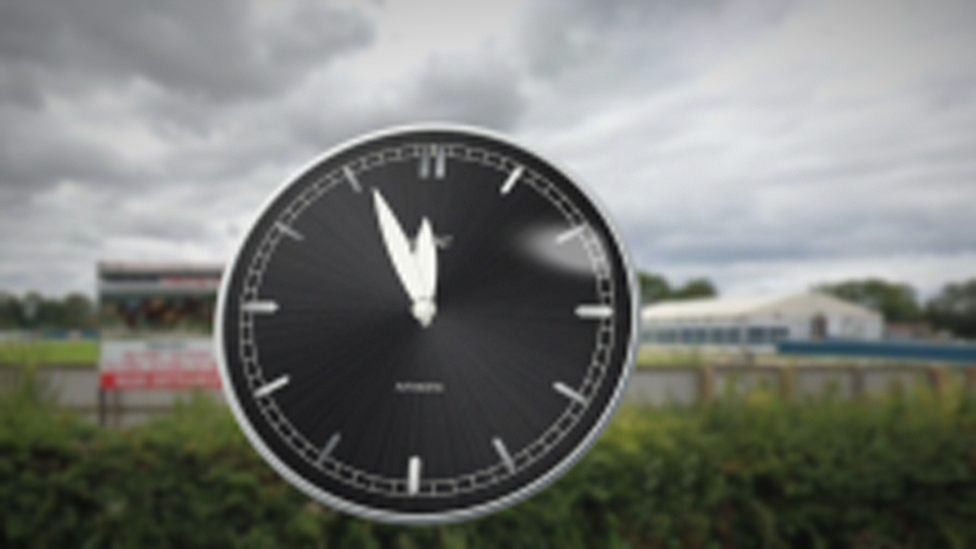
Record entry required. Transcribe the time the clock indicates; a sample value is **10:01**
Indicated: **11:56**
